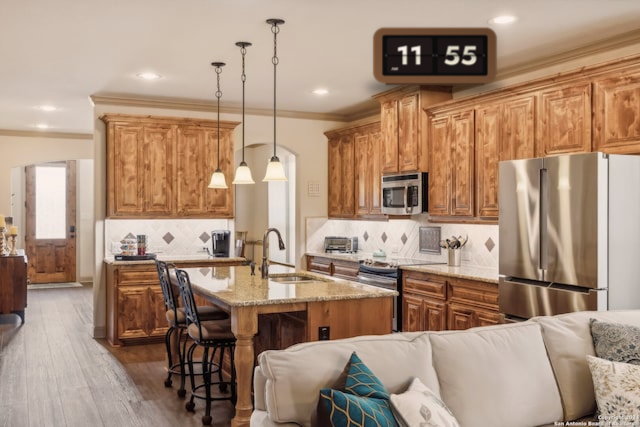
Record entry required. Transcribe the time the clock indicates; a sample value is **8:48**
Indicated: **11:55**
